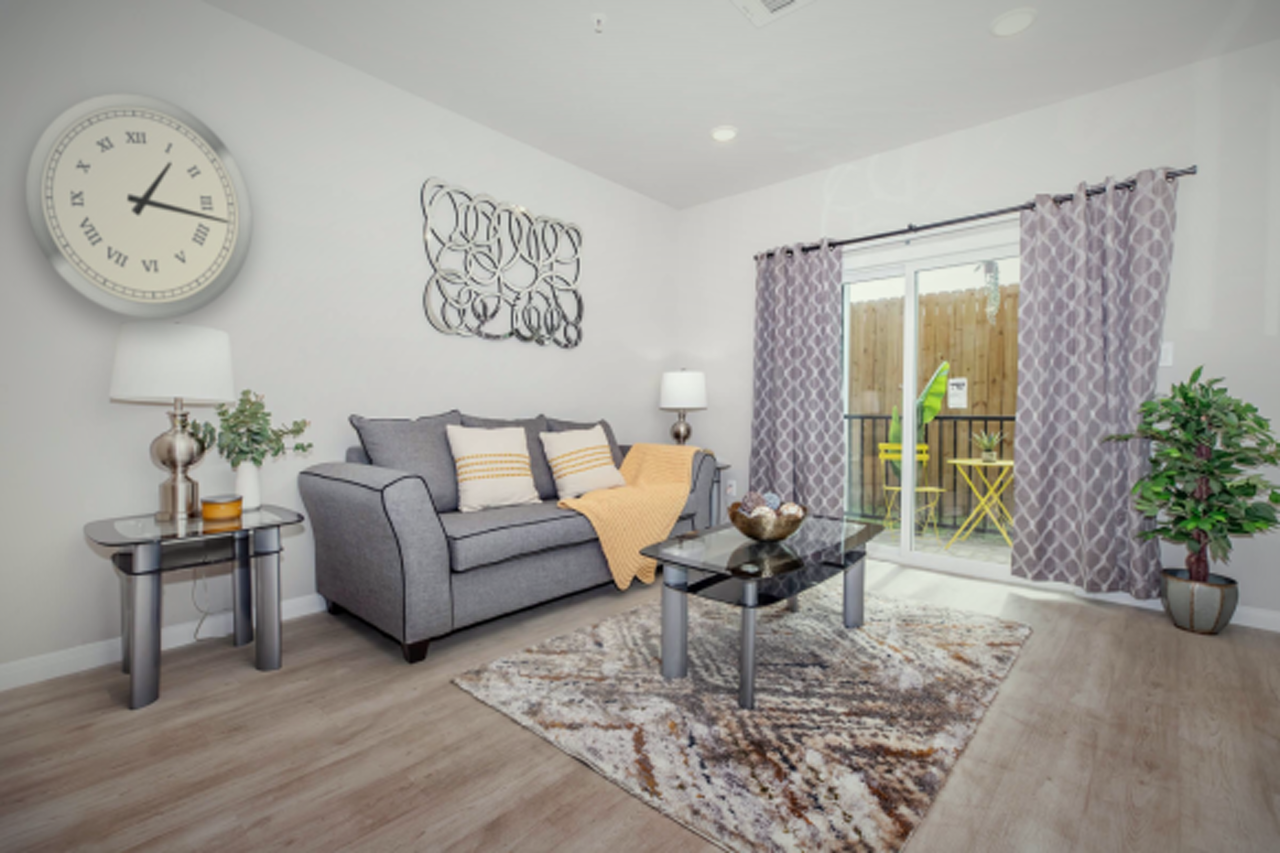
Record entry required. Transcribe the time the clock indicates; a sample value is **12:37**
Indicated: **1:17**
